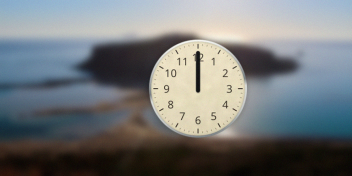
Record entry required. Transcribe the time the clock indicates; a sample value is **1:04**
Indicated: **12:00**
